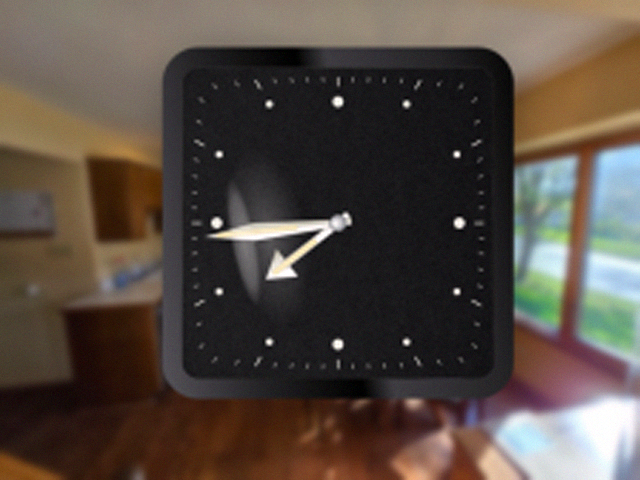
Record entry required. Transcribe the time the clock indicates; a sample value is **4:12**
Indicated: **7:44**
